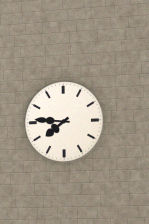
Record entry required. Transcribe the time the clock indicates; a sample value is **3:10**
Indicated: **7:46**
